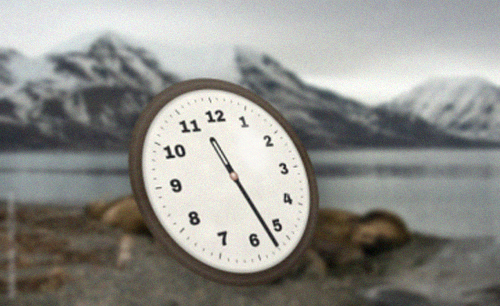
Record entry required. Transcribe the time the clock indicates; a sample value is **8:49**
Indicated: **11:27**
